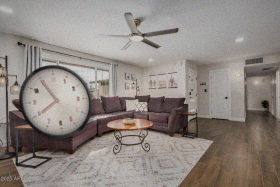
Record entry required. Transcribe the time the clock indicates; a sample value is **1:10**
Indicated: **7:55**
